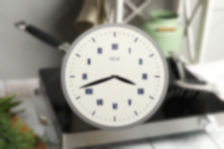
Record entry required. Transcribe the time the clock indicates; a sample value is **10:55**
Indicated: **3:42**
